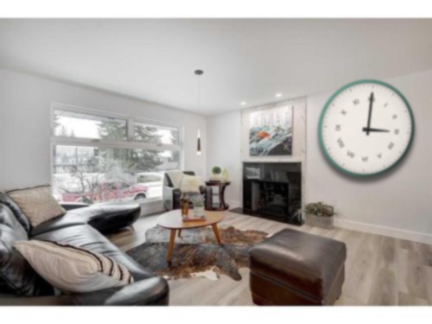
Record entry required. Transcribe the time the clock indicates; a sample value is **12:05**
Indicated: **3:00**
